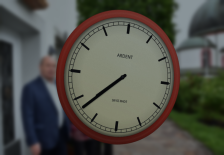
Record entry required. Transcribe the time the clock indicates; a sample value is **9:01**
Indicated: **7:38**
